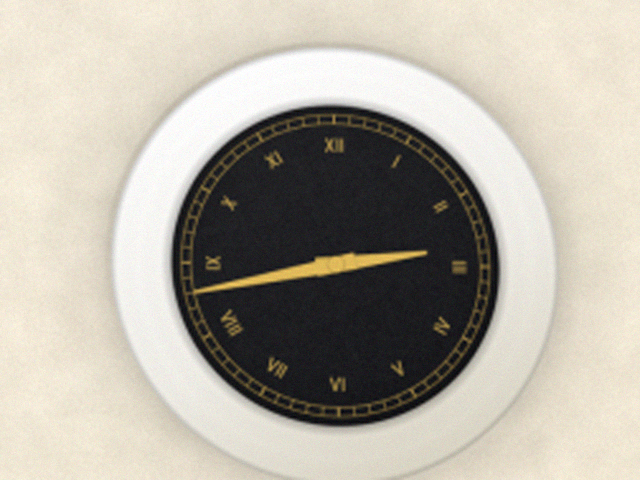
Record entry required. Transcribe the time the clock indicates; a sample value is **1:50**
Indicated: **2:43**
